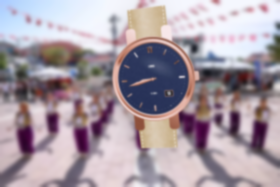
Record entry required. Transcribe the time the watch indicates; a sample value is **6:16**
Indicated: **8:43**
